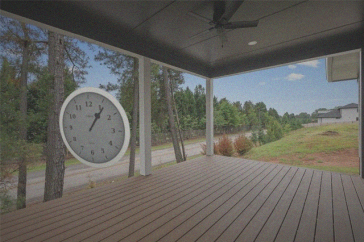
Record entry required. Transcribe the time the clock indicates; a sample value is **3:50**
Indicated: **1:06**
